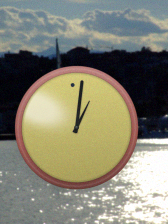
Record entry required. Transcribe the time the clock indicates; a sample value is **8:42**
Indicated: **1:02**
